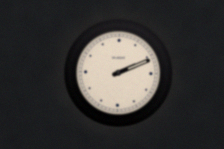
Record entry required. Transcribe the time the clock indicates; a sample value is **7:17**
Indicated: **2:11**
